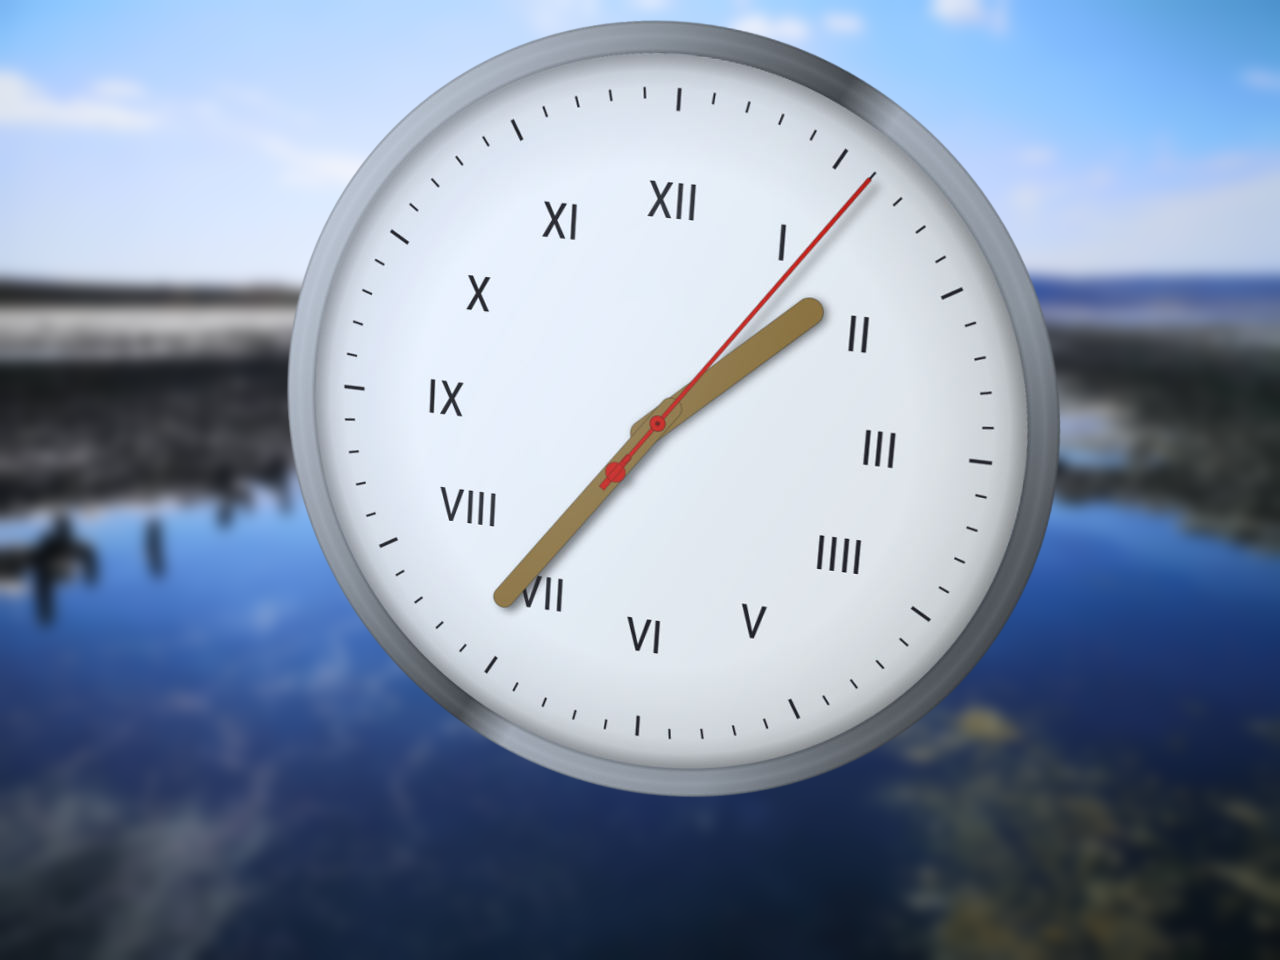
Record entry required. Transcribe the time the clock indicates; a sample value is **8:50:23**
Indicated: **1:36:06**
